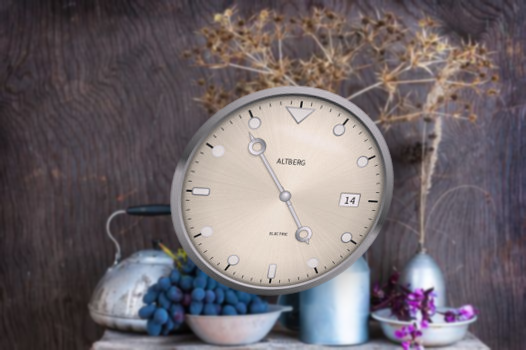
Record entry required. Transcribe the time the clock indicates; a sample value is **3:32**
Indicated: **4:54**
